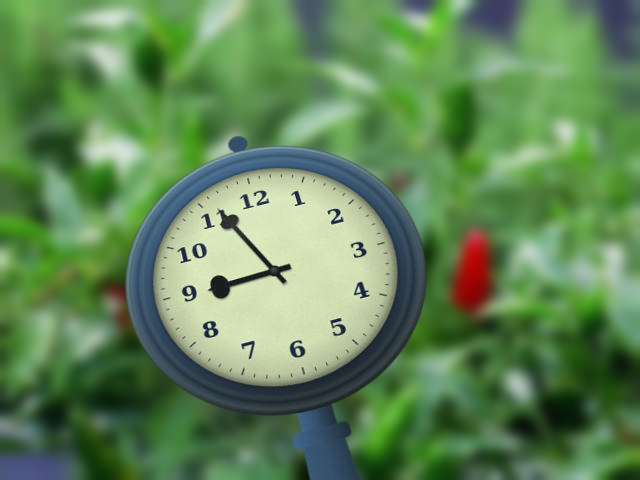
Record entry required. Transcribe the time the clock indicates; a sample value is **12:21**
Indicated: **8:56**
